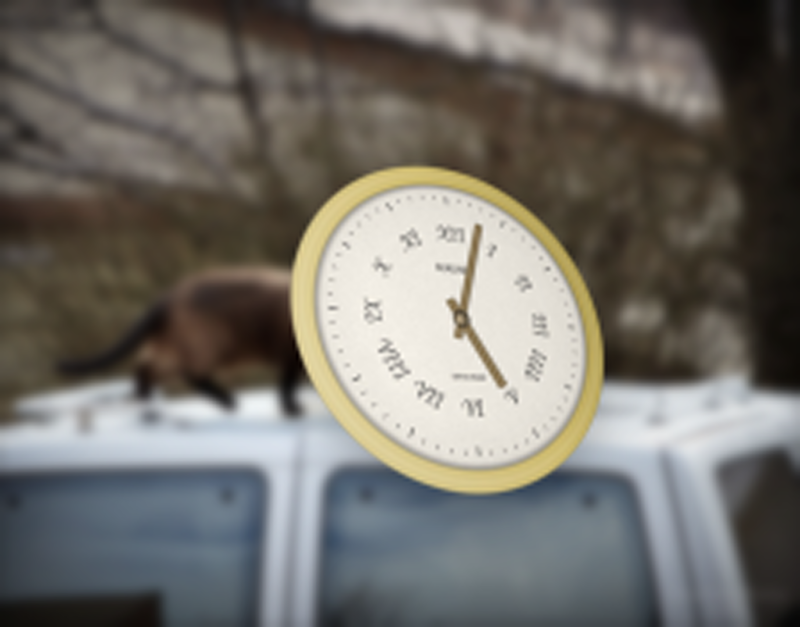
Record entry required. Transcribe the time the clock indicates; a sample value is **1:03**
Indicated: **5:03**
